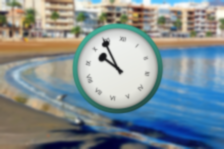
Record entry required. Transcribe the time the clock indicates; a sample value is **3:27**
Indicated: **9:54**
